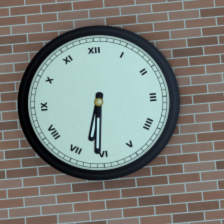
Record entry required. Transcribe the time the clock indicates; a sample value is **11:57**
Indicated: **6:31**
